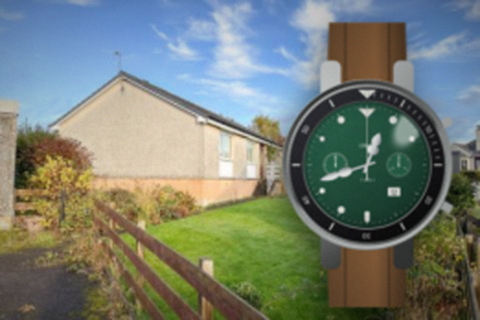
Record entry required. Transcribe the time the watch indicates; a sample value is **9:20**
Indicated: **12:42**
